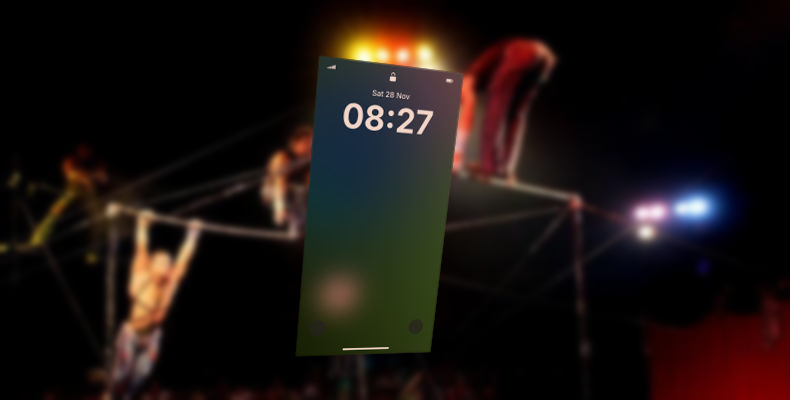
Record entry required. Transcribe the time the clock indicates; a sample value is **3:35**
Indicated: **8:27**
